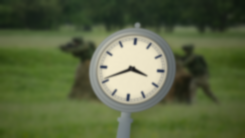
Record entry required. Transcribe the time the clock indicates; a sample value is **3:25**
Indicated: **3:41**
